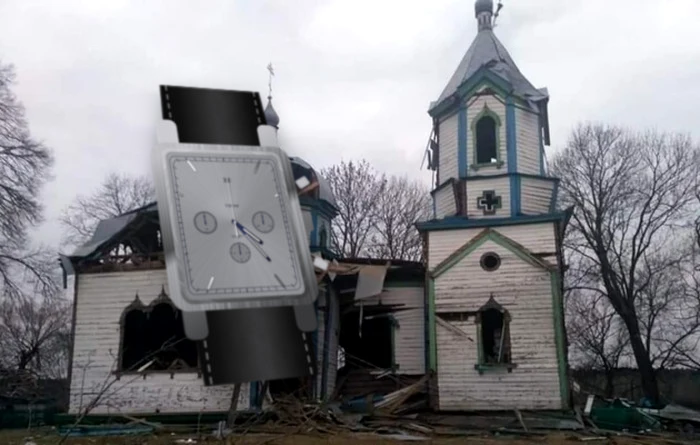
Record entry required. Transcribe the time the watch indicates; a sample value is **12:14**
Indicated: **4:24**
